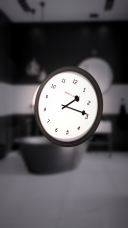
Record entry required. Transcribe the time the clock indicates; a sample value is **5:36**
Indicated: **1:14**
